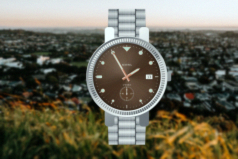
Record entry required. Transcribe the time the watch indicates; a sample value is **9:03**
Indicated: **1:55**
